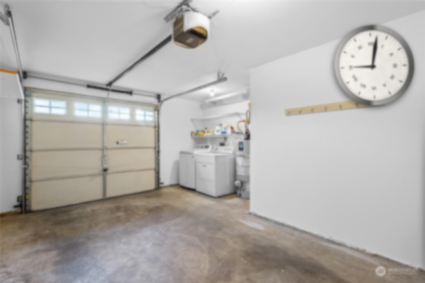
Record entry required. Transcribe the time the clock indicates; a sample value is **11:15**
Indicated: **9:02**
